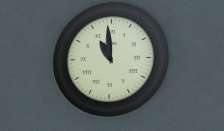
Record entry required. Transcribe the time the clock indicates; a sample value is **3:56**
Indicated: **10:59**
